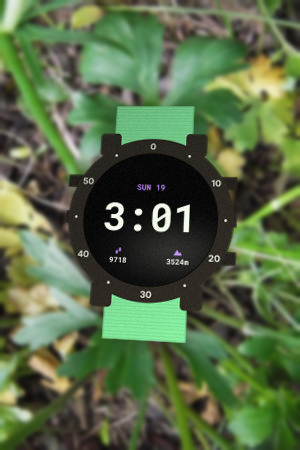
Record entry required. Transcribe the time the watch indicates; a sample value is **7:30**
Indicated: **3:01**
